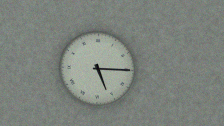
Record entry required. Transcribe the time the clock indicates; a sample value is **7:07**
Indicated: **5:15**
